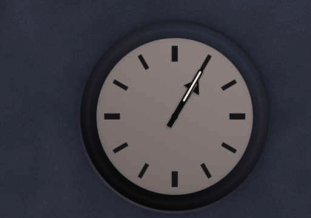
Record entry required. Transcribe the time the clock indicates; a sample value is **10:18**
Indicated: **1:05**
